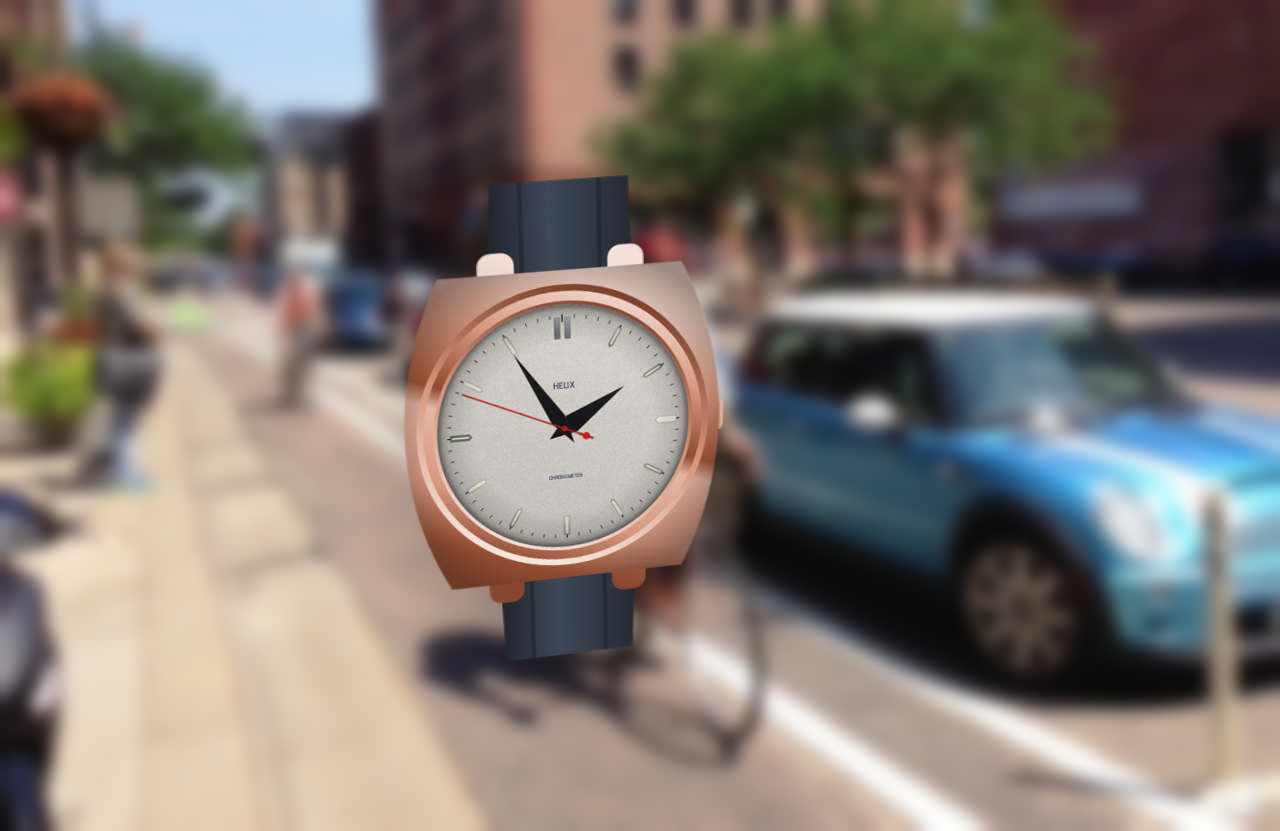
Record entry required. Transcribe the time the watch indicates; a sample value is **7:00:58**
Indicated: **1:54:49**
